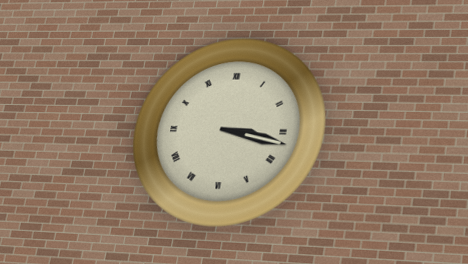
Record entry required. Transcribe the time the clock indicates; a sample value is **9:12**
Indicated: **3:17**
